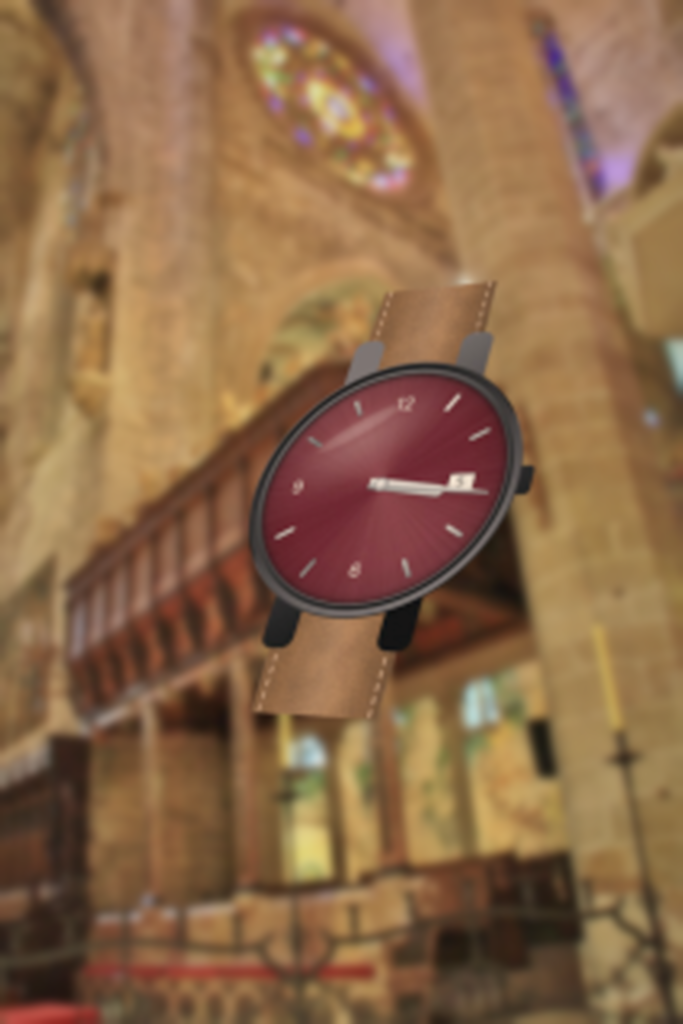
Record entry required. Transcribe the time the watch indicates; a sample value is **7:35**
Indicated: **3:16**
